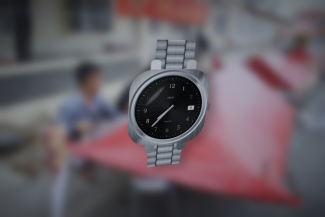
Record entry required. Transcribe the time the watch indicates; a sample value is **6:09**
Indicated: **7:37**
